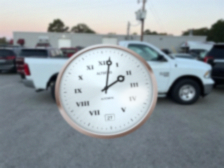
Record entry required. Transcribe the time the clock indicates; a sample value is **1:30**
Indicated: **2:02**
